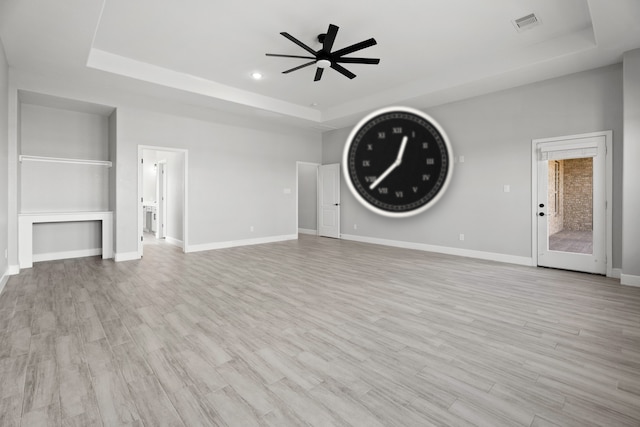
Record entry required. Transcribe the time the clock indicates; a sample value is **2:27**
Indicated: **12:38**
